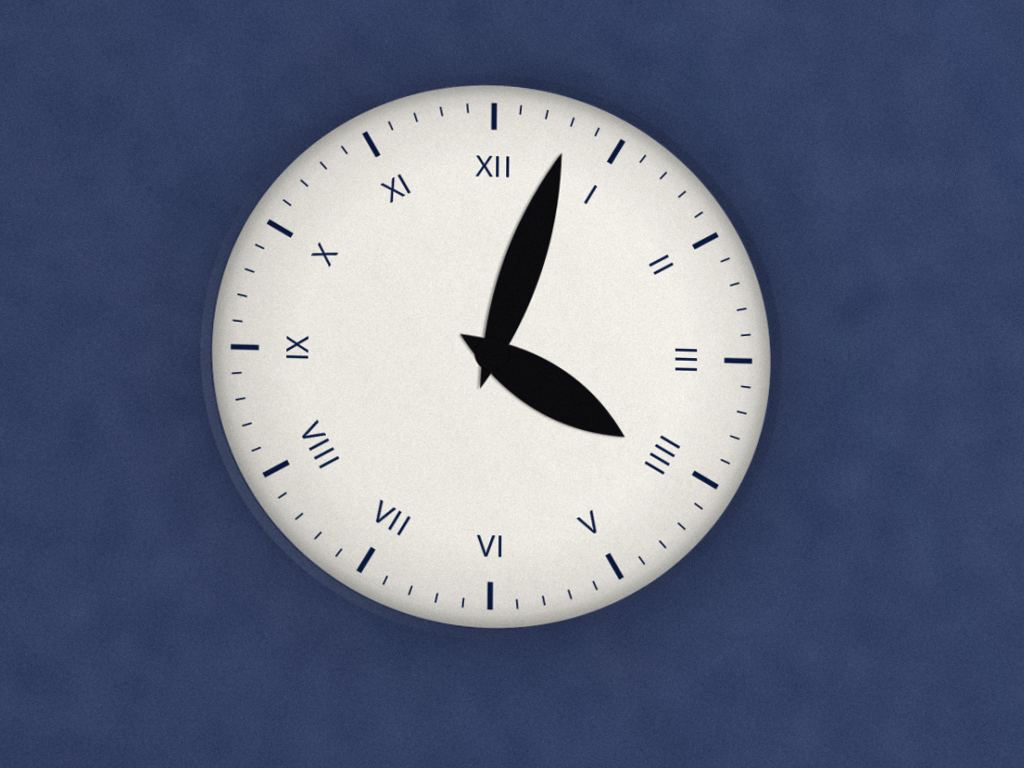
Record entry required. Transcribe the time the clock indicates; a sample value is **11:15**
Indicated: **4:03**
